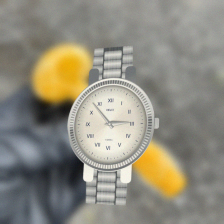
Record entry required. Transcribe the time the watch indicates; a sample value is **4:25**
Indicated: **2:53**
